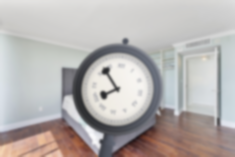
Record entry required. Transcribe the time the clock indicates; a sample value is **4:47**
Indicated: **7:53**
